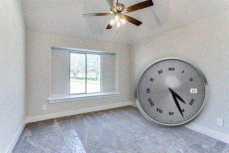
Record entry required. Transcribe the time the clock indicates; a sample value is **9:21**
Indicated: **4:26**
